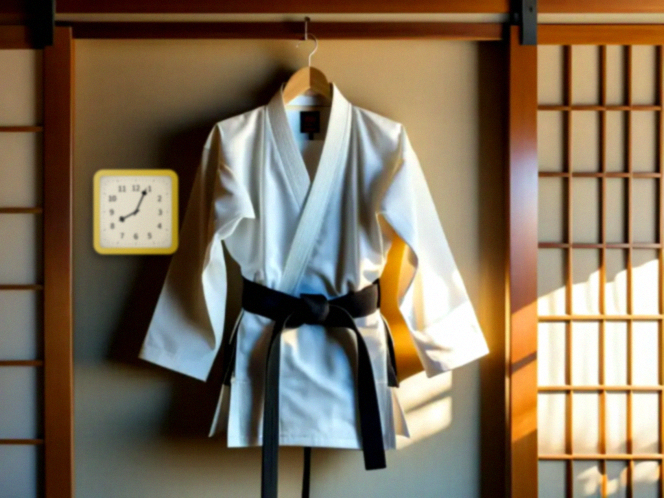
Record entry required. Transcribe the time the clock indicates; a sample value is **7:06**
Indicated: **8:04**
